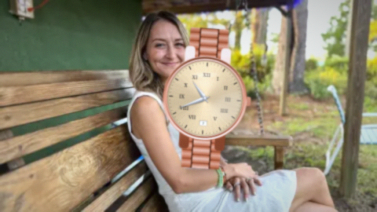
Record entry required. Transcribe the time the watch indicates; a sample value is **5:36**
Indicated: **10:41**
